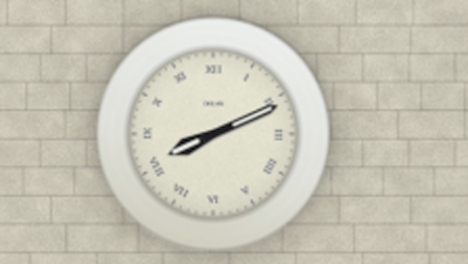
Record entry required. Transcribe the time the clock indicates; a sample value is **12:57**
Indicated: **8:11**
